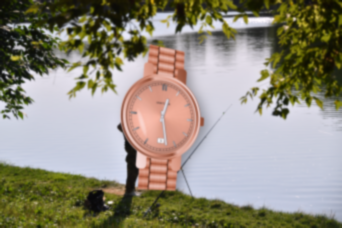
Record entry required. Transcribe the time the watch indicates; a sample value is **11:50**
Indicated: **12:28**
